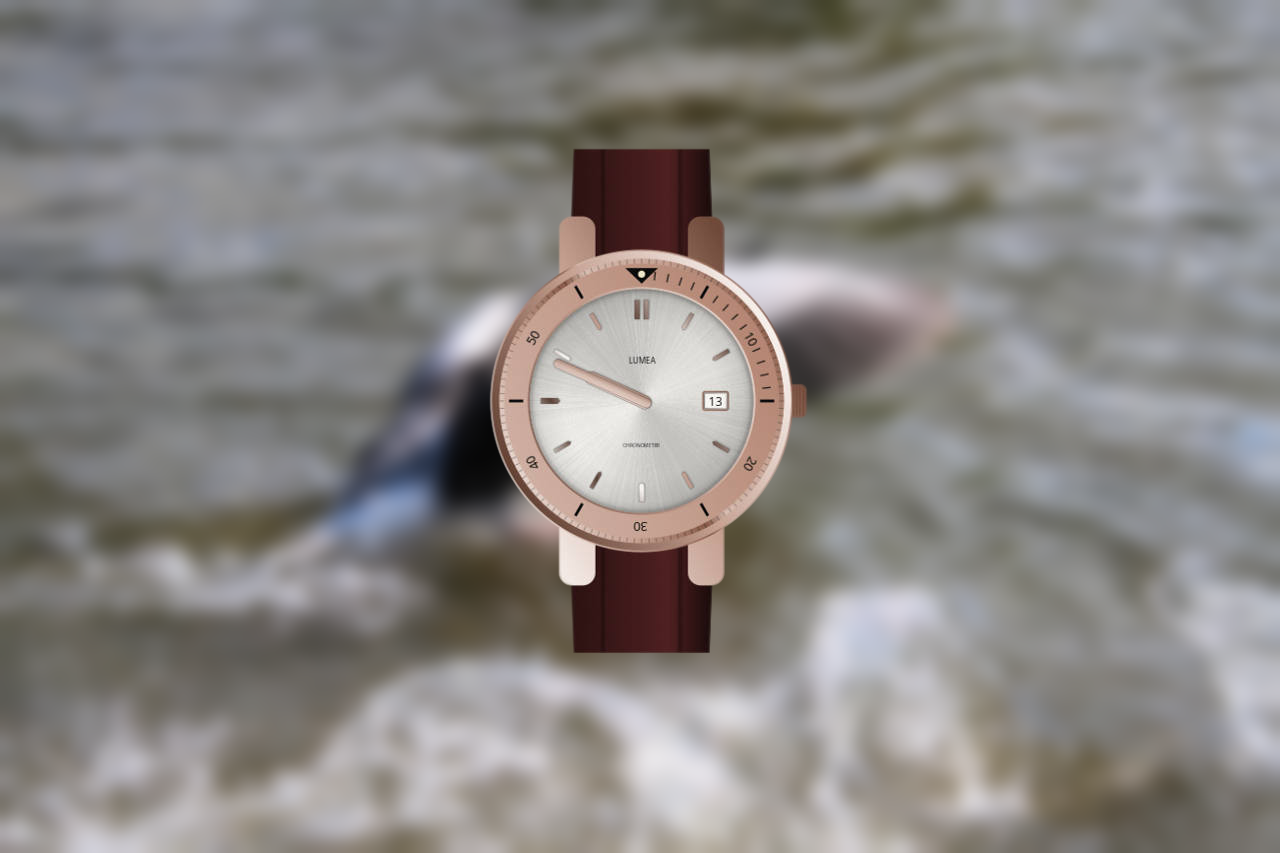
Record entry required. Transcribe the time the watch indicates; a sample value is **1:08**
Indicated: **9:49**
